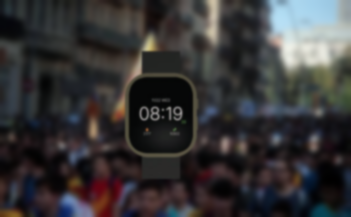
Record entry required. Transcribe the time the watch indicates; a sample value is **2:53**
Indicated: **8:19**
